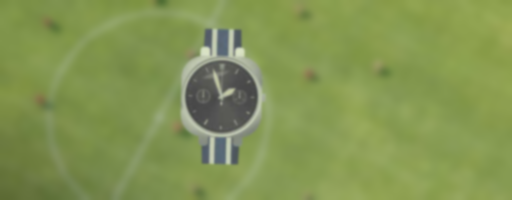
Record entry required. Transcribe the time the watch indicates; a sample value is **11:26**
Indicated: **1:57**
